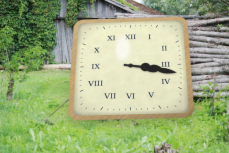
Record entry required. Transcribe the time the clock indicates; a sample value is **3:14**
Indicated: **3:17**
